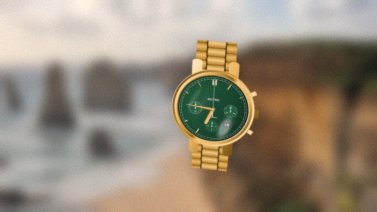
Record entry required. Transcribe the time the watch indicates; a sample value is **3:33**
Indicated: **6:46**
